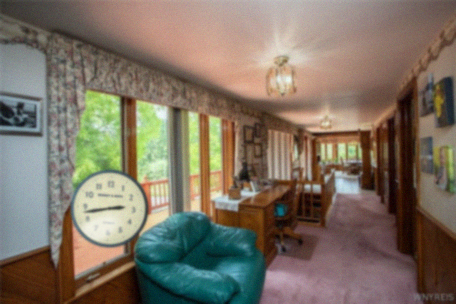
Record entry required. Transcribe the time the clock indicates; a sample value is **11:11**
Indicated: **2:43**
